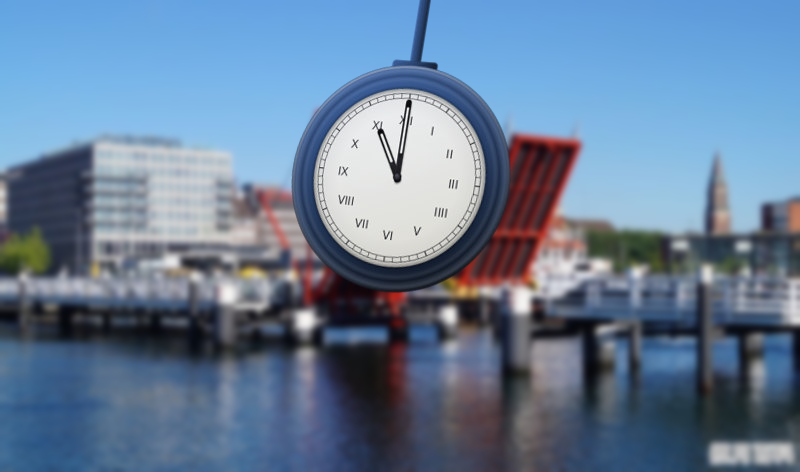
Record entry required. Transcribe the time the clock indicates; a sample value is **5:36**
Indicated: **11:00**
